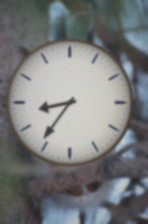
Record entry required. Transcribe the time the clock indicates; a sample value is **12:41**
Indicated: **8:36**
